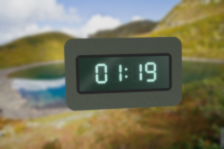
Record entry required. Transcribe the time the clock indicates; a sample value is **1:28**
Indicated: **1:19**
